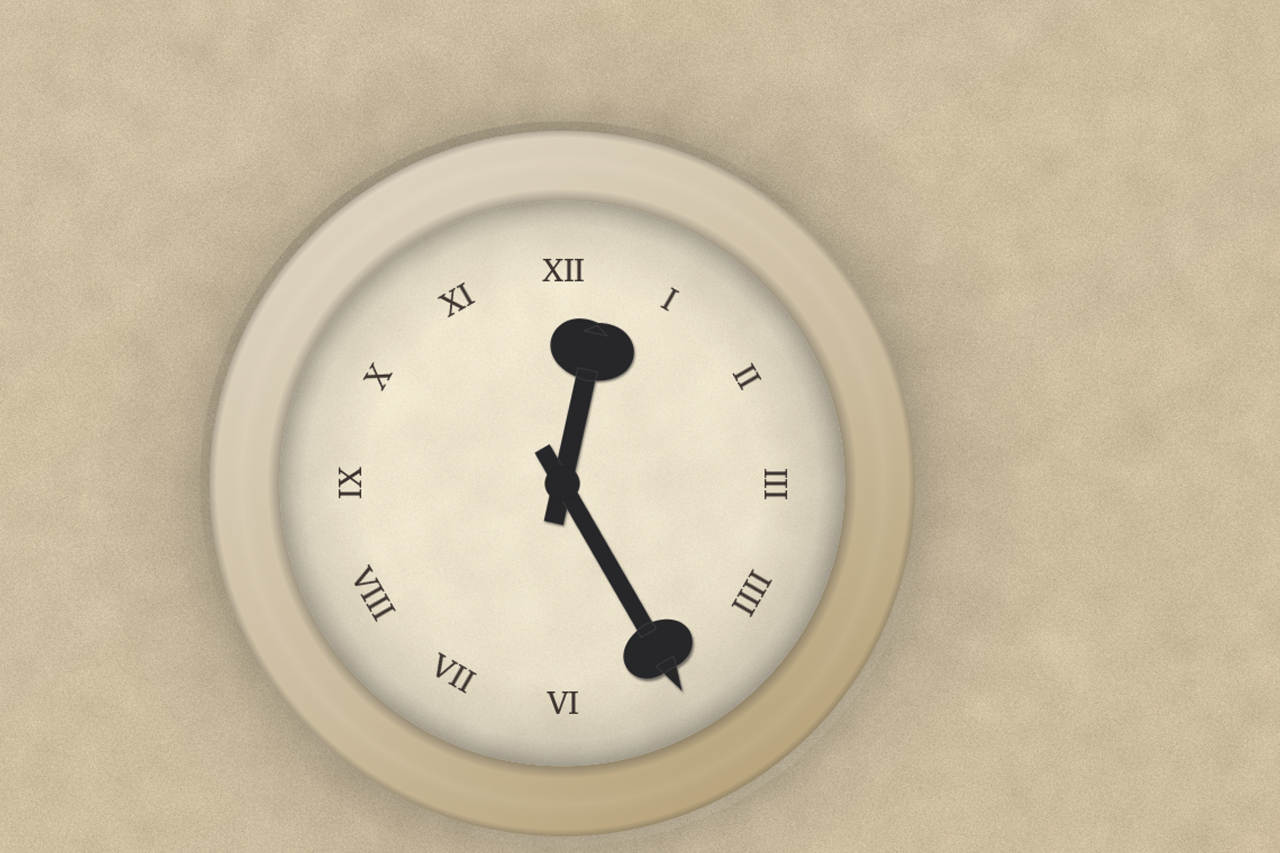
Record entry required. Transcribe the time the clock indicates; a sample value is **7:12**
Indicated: **12:25**
